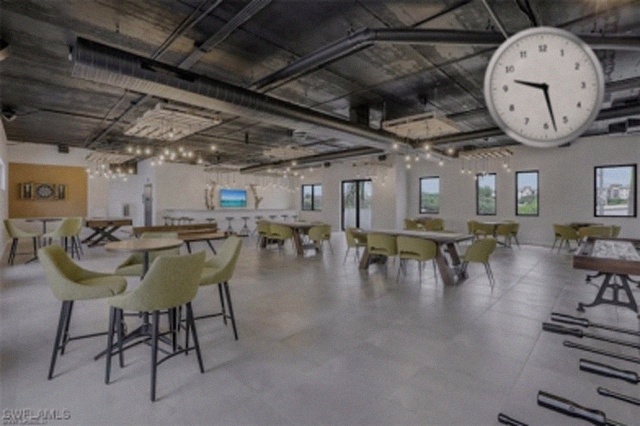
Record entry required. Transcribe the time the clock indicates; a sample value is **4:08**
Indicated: **9:28**
